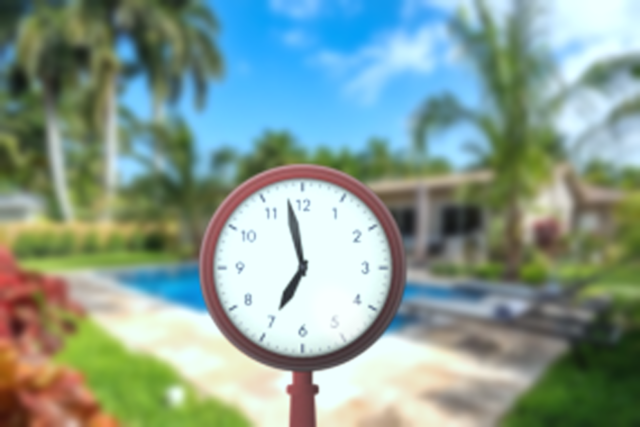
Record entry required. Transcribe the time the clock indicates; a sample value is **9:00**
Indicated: **6:58**
